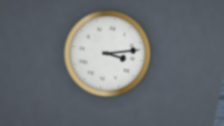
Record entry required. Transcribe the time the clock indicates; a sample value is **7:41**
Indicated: **3:12**
